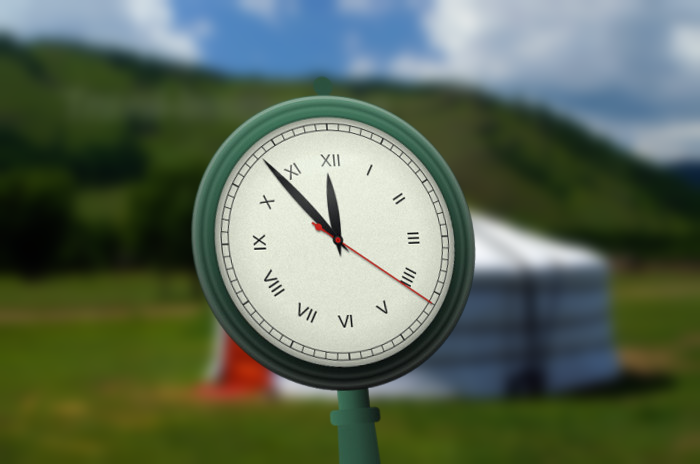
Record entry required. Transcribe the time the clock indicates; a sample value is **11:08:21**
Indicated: **11:53:21**
